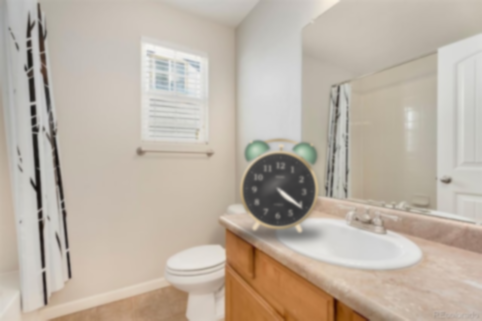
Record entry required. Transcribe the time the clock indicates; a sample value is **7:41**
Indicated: **4:21**
